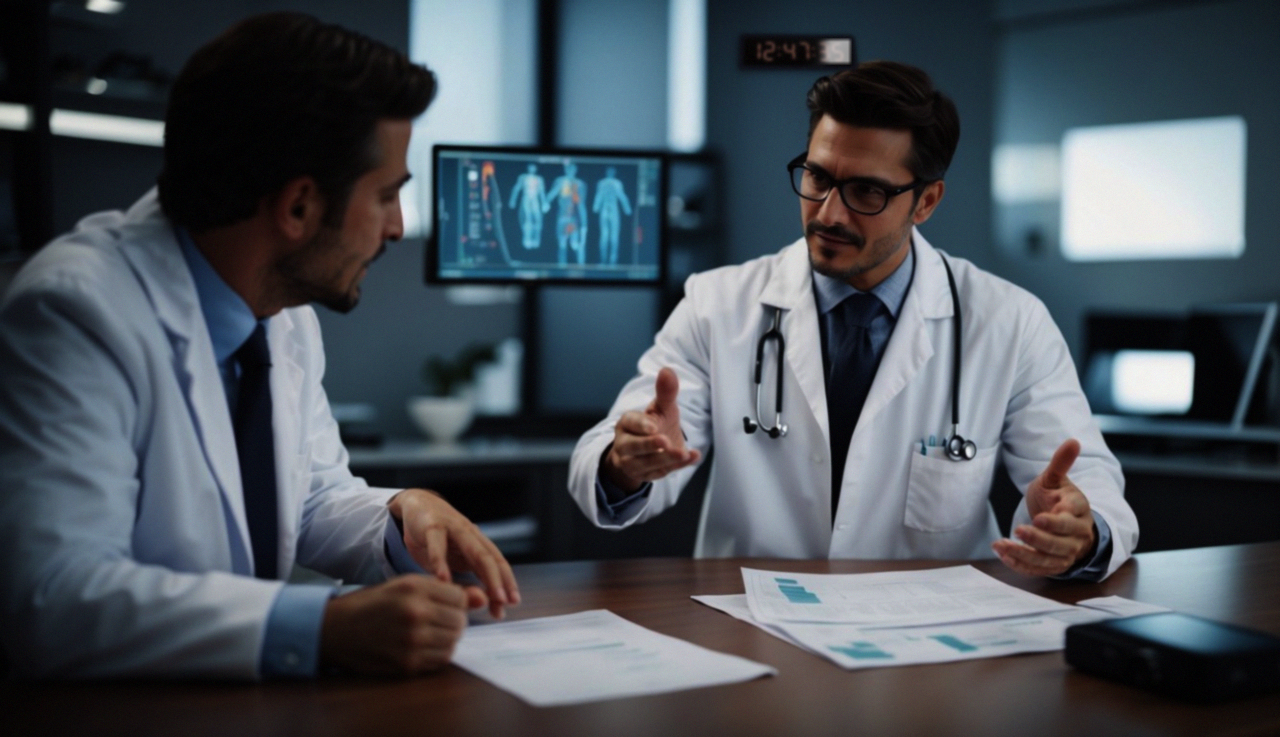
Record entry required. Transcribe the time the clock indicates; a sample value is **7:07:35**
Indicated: **12:47:35**
